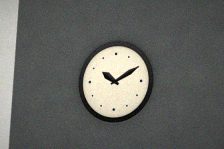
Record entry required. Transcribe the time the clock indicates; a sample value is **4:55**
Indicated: **10:10**
